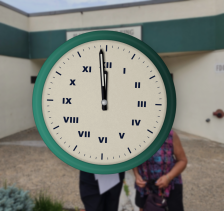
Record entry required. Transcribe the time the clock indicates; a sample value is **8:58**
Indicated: **11:59**
